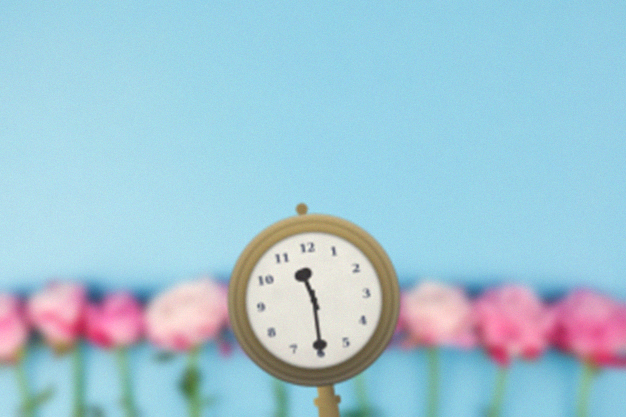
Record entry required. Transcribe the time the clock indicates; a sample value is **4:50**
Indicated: **11:30**
